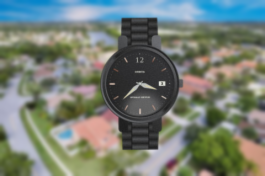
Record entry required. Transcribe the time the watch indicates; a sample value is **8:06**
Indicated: **3:38**
